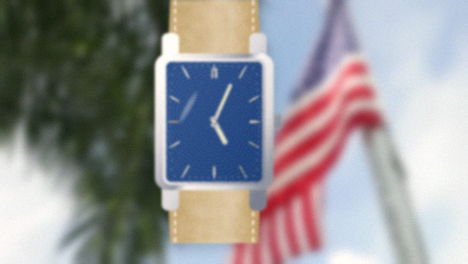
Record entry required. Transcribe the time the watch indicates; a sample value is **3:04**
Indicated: **5:04**
